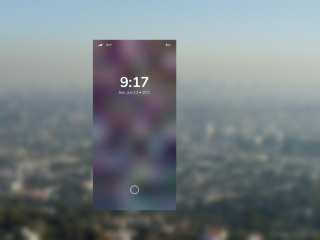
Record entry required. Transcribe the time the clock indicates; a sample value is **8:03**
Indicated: **9:17**
